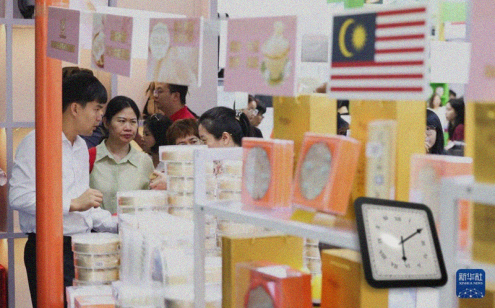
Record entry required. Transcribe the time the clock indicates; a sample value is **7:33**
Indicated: **6:10**
